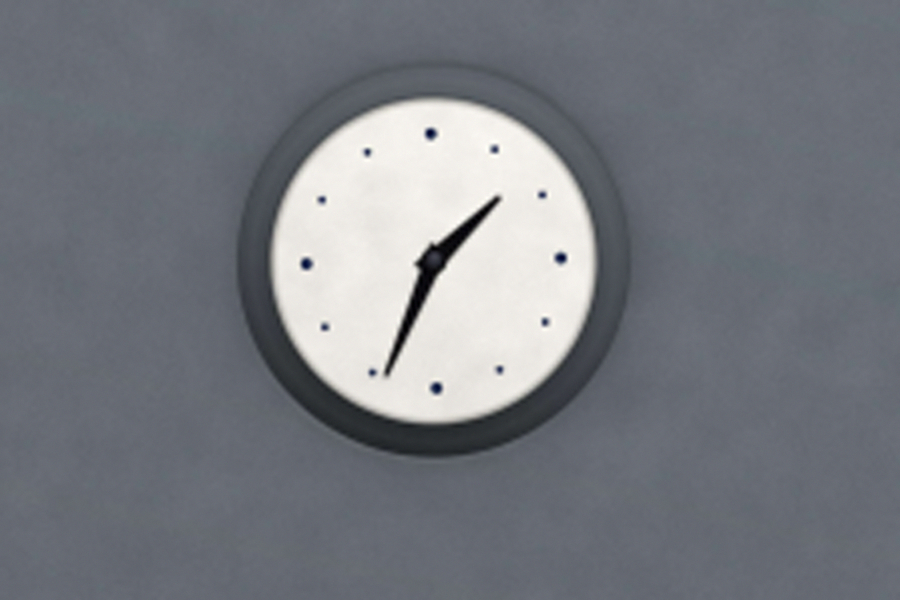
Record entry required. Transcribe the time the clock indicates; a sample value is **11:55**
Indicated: **1:34**
